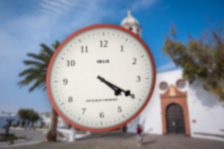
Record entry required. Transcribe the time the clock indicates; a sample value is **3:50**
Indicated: **4:20**
